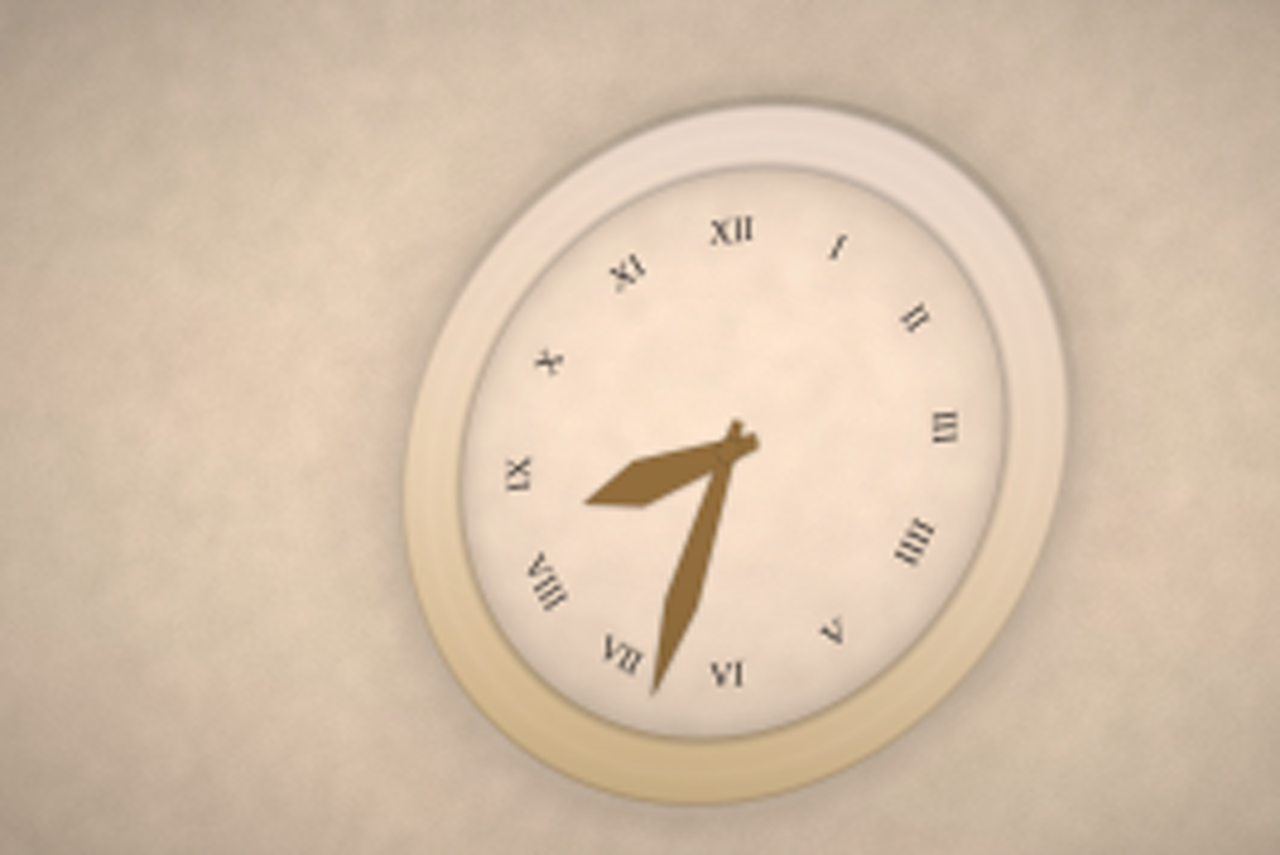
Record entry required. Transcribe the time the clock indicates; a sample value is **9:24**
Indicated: **8:33**
